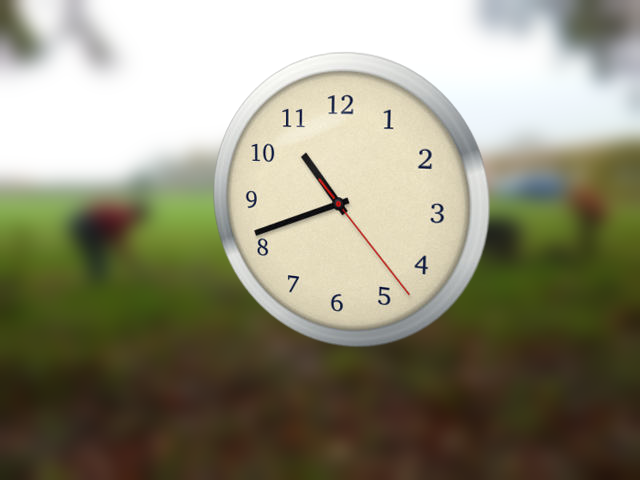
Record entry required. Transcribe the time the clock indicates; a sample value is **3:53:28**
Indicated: **10:41:23**
